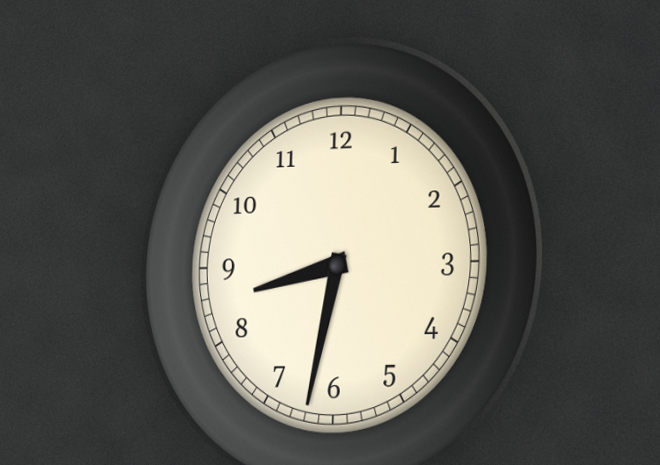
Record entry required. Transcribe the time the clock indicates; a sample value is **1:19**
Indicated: **8:32**
